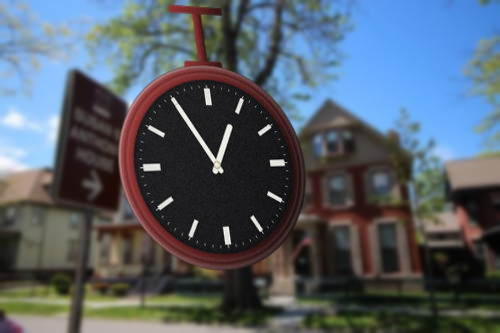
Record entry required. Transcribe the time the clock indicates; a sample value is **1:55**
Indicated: **12:55**
